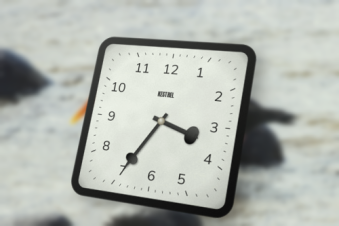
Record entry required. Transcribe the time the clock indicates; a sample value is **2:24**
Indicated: **3:35**
